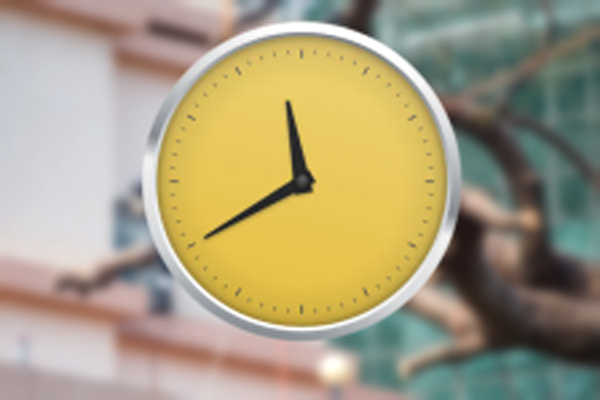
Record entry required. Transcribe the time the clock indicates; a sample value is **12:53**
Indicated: **11:40**
